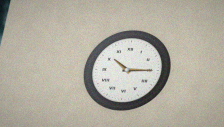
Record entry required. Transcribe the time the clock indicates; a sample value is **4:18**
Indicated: **10:15**
